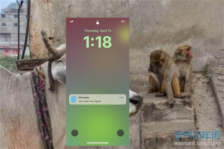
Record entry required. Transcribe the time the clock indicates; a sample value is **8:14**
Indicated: **1:18**
